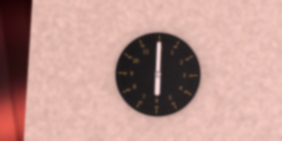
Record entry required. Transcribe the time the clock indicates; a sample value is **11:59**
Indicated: **6:00**
